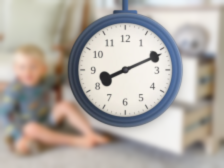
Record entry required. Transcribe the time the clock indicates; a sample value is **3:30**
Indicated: **8:11**
